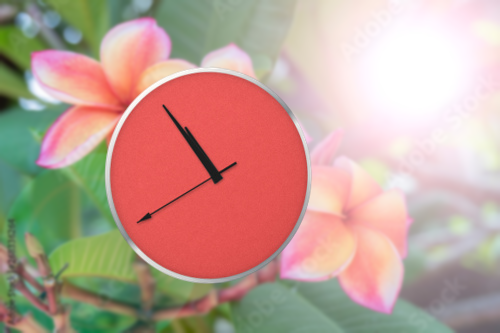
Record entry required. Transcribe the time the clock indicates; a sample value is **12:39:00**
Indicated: **10:53:40**
